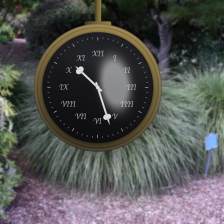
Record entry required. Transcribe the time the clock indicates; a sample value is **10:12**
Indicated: **10:27**
